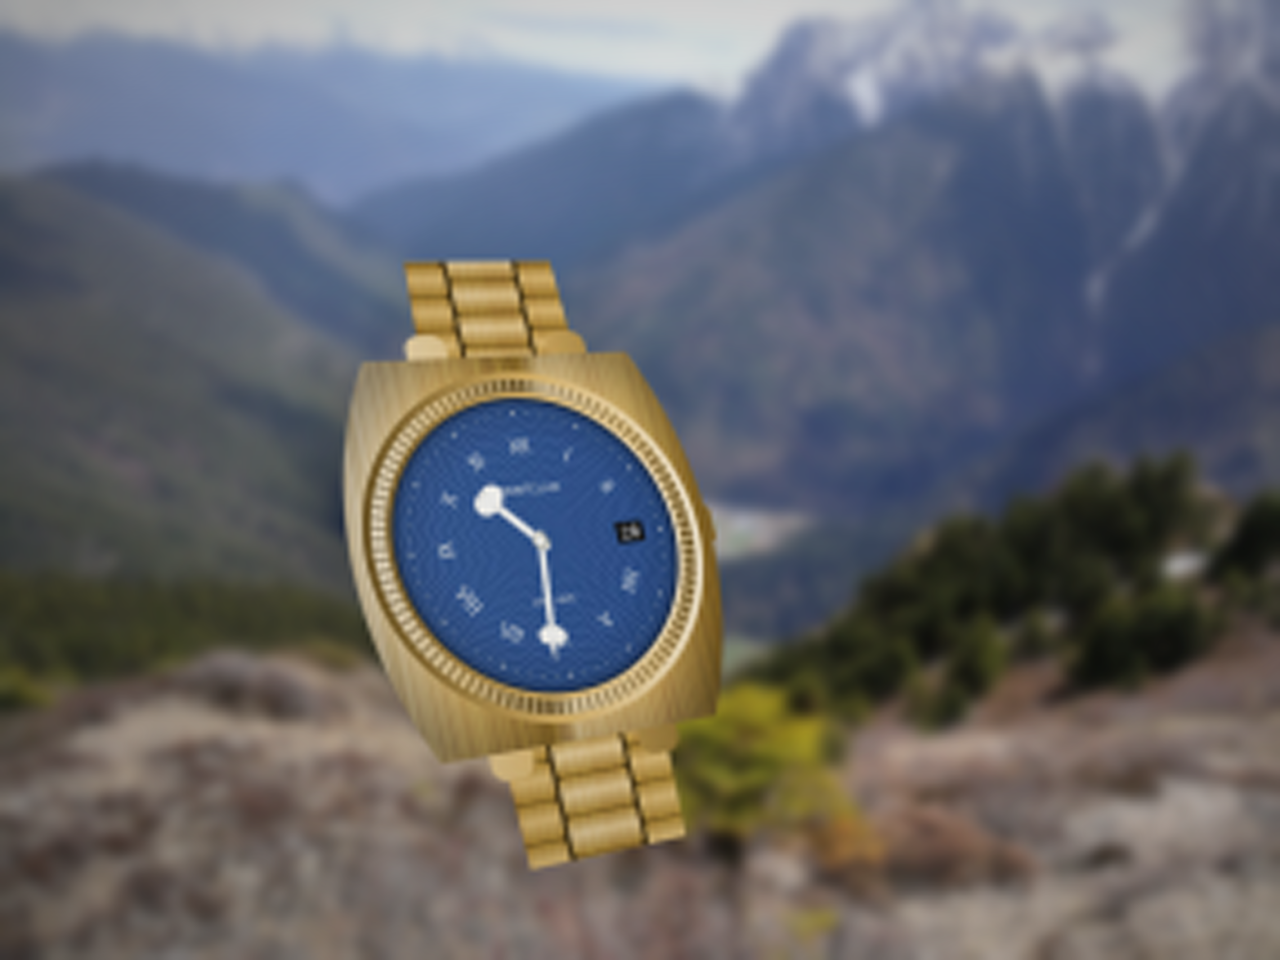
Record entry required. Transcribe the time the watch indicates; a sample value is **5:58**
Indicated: **10:31**
